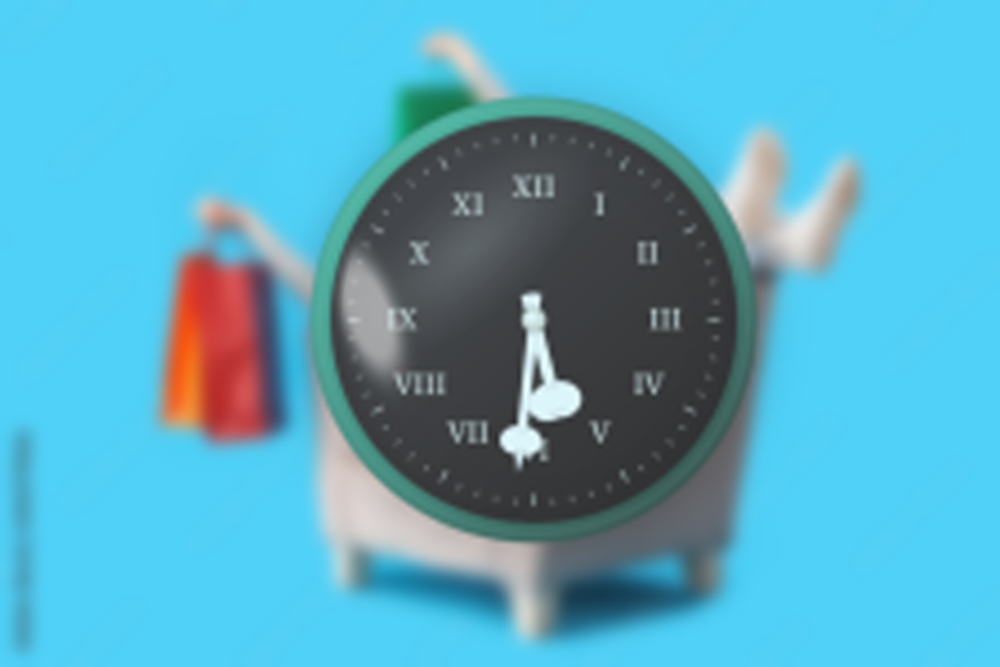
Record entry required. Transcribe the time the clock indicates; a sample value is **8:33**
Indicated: **5:31**
